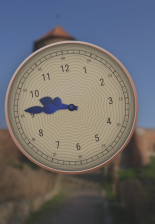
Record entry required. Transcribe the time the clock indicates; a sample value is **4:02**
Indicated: **9:46**
